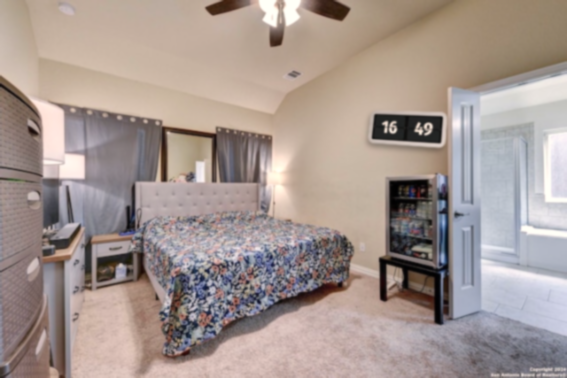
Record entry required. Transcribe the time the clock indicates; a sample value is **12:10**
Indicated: **16:49**
